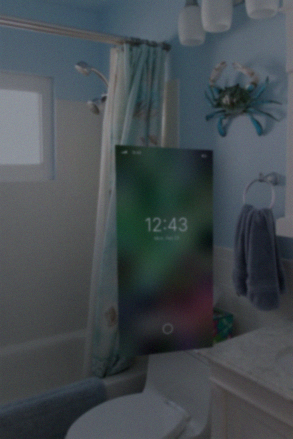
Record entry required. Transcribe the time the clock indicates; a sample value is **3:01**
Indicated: **12:43**
